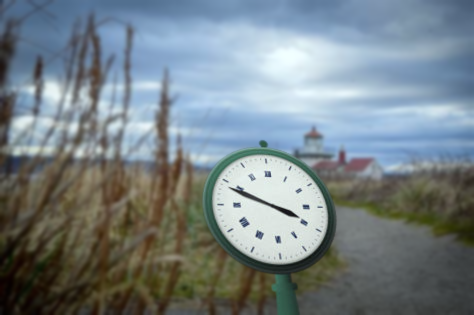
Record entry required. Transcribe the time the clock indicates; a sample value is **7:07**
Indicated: **3:49**
